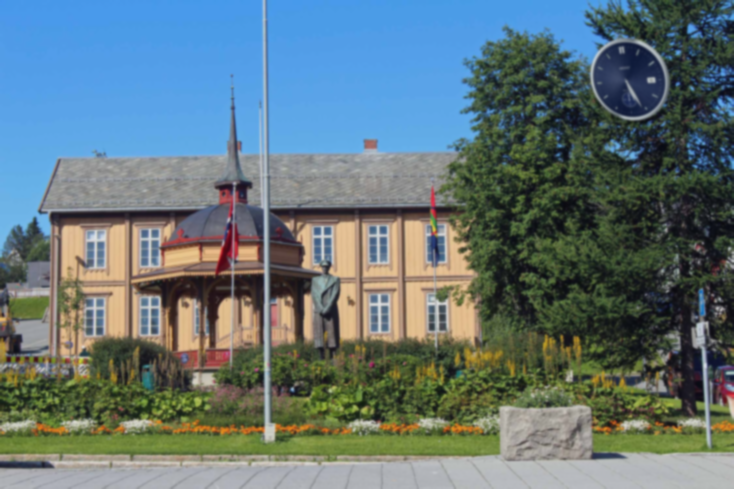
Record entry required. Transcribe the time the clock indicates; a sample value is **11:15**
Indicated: **5:26**
